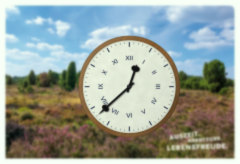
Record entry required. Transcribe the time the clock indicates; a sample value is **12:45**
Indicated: **12:38**
